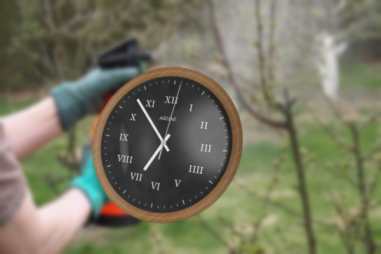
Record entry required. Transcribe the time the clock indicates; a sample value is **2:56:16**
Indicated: **6:53:01**
